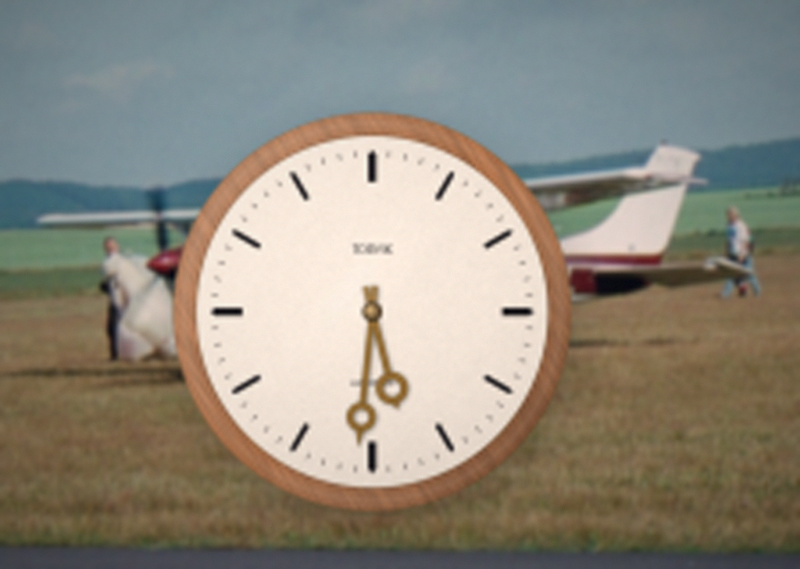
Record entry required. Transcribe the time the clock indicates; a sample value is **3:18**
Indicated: **5:31**
